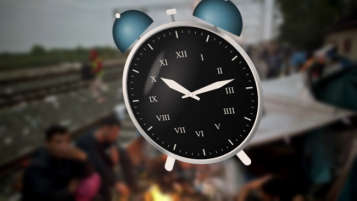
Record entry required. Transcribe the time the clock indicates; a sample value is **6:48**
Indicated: **10:13**
